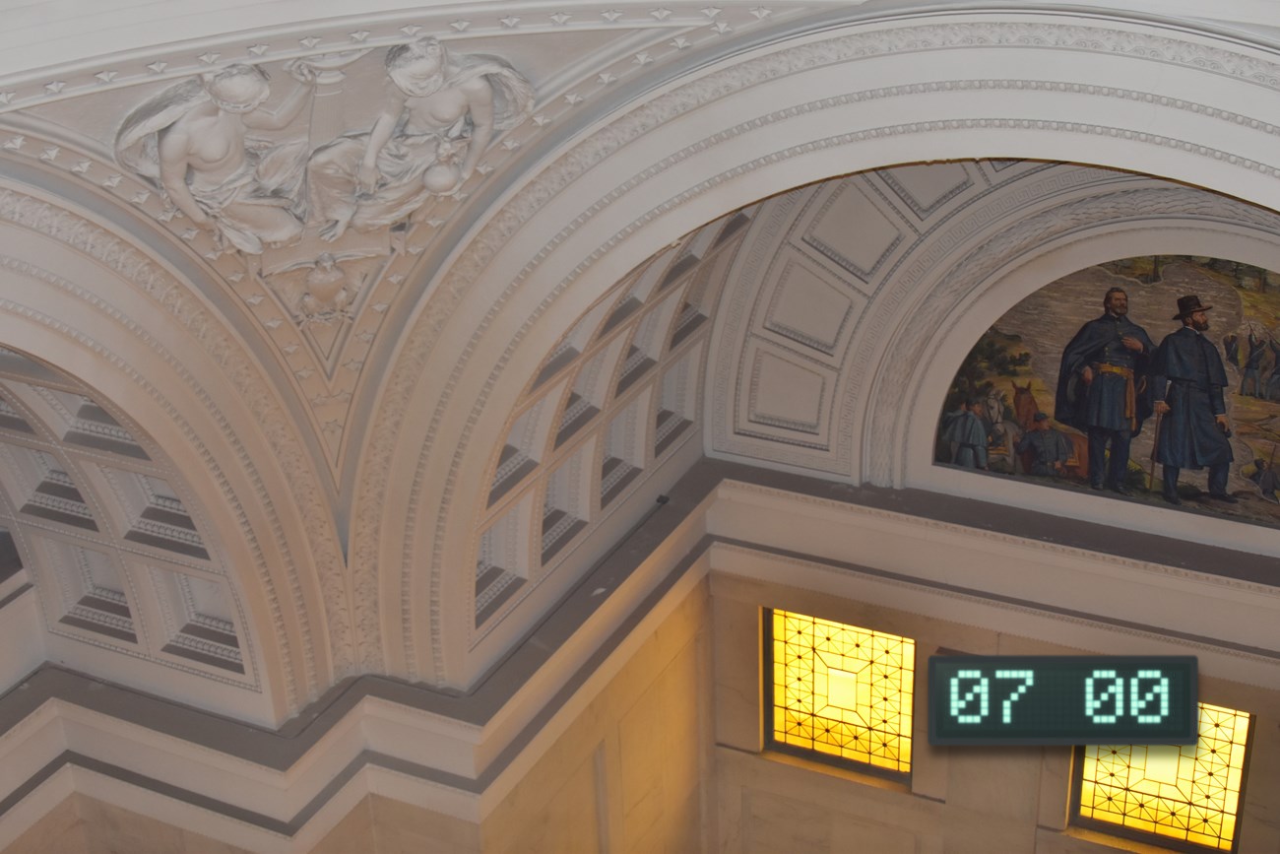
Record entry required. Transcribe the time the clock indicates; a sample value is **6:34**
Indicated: **7:00**
